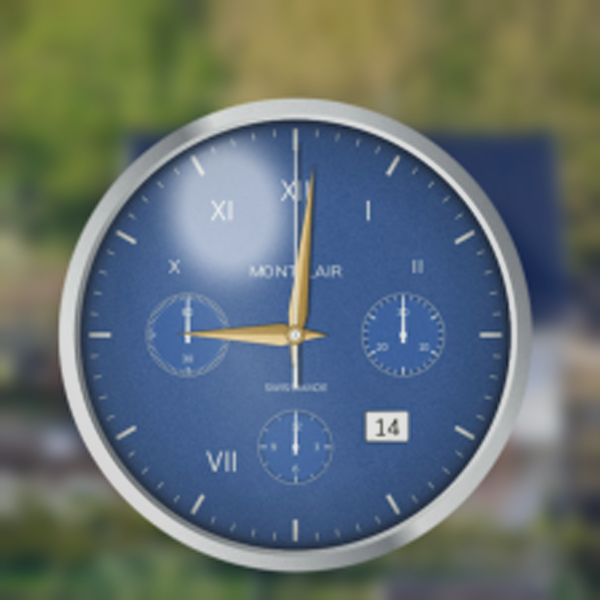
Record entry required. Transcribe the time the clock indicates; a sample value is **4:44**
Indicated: **9:01**
